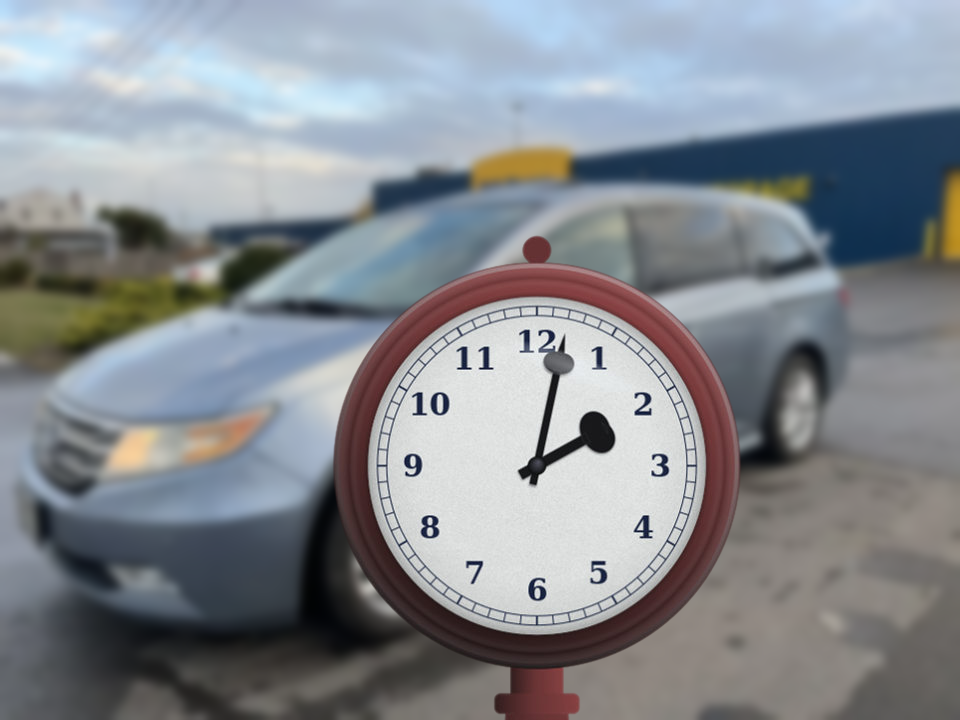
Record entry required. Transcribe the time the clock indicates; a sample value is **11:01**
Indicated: **2:02**
